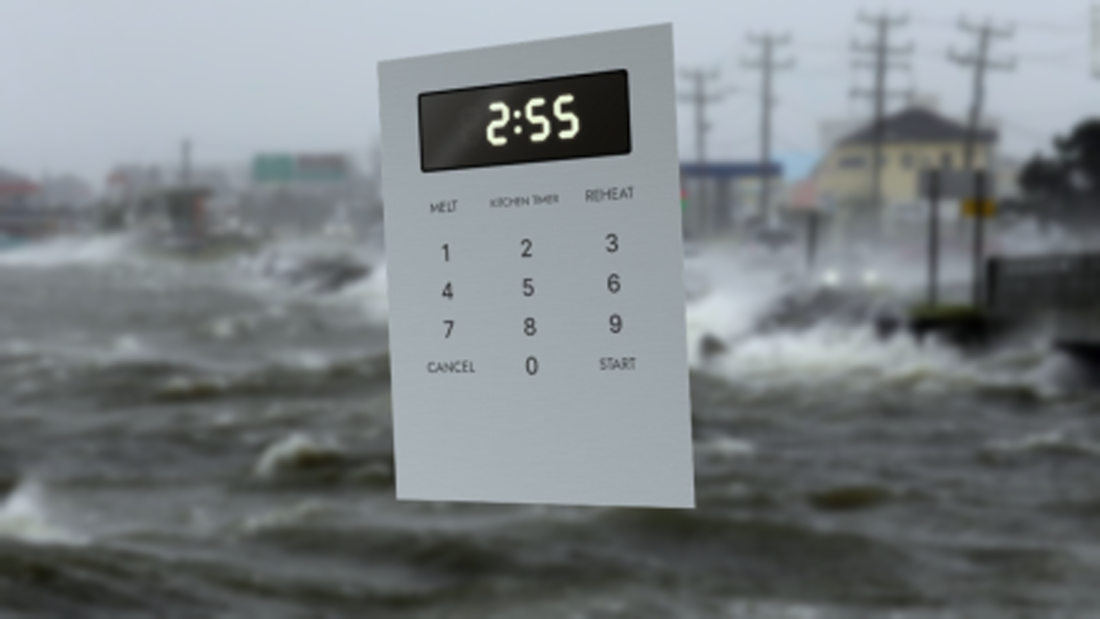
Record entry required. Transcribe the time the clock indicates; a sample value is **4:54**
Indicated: **2:55**
